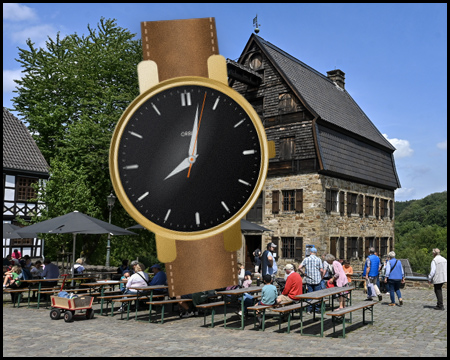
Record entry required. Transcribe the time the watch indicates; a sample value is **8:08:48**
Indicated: **8:02:03**
